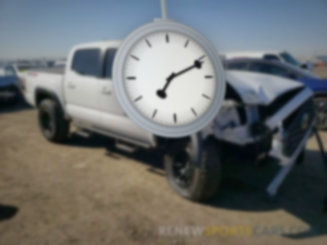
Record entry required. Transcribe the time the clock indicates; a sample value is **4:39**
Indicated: **7:11**
